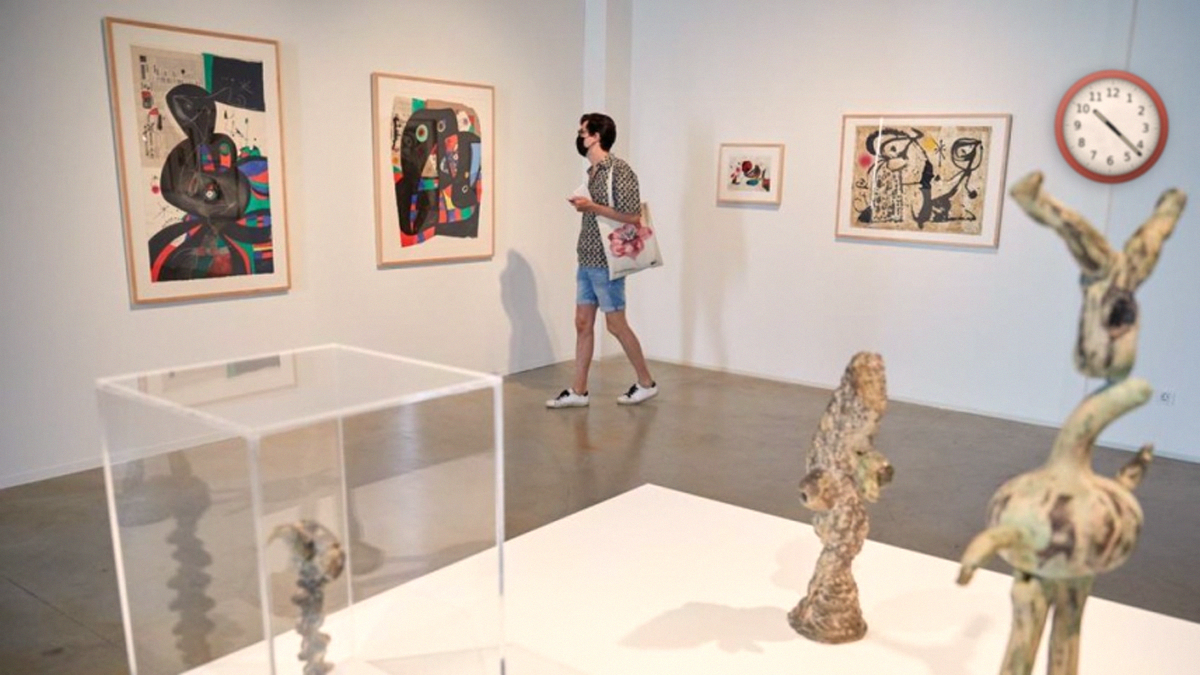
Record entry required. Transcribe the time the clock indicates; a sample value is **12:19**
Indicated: **10:22**
